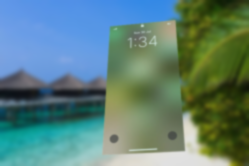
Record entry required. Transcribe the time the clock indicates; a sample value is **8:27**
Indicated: **1:34**
